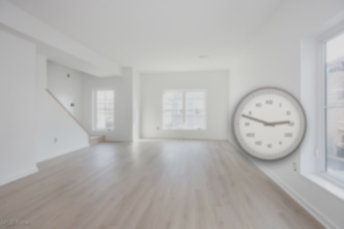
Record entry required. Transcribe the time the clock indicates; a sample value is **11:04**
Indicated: **2:48**
